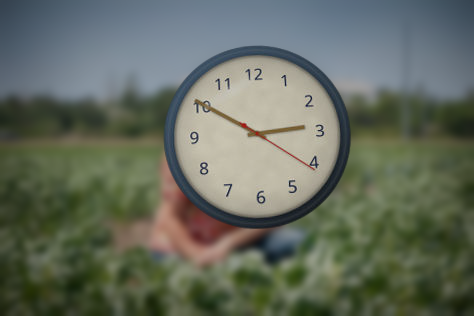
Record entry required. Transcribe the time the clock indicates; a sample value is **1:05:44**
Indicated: **2:50:21**
